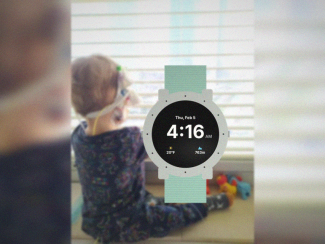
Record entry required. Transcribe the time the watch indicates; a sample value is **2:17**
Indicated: **4:16**
